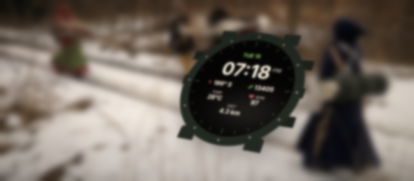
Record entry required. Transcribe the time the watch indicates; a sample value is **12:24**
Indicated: **7:18**
